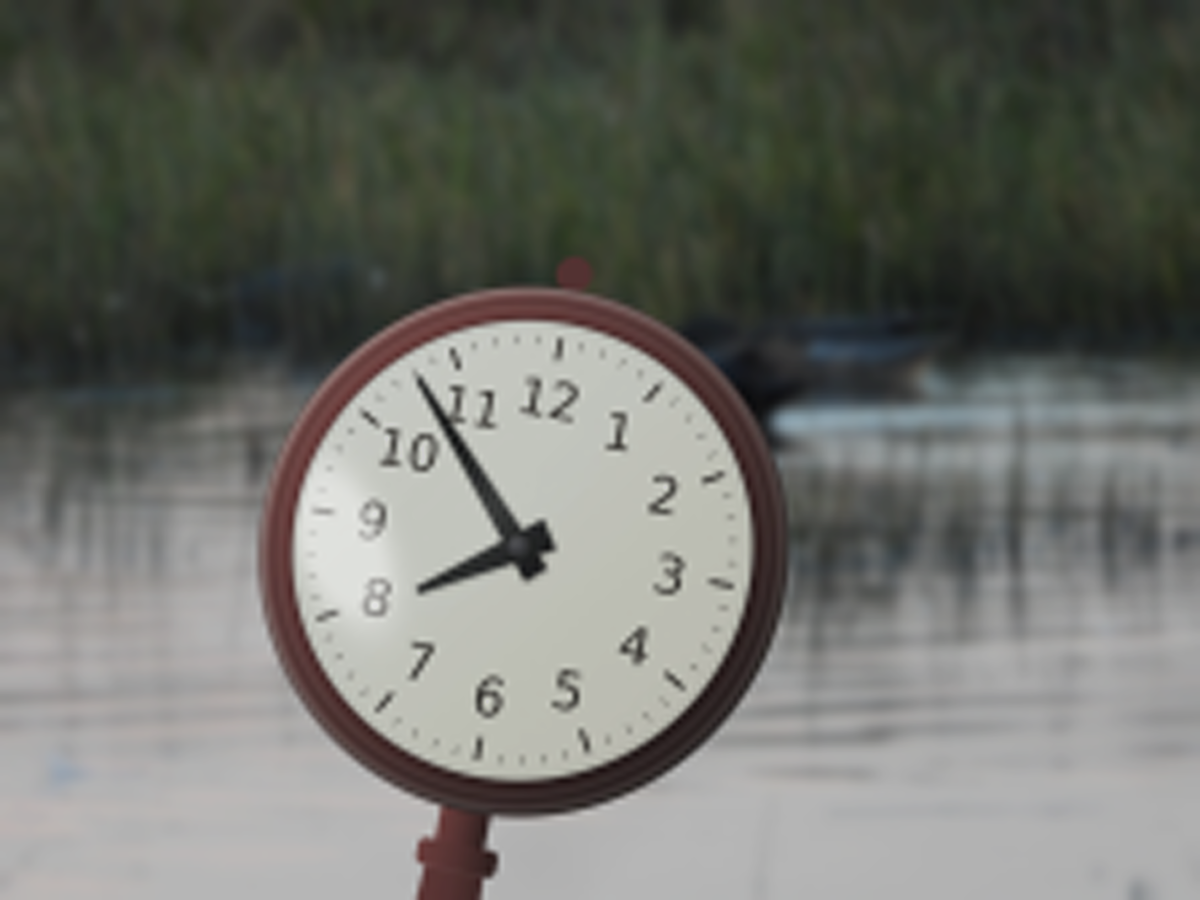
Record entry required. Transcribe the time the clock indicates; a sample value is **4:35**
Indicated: **7:53**
